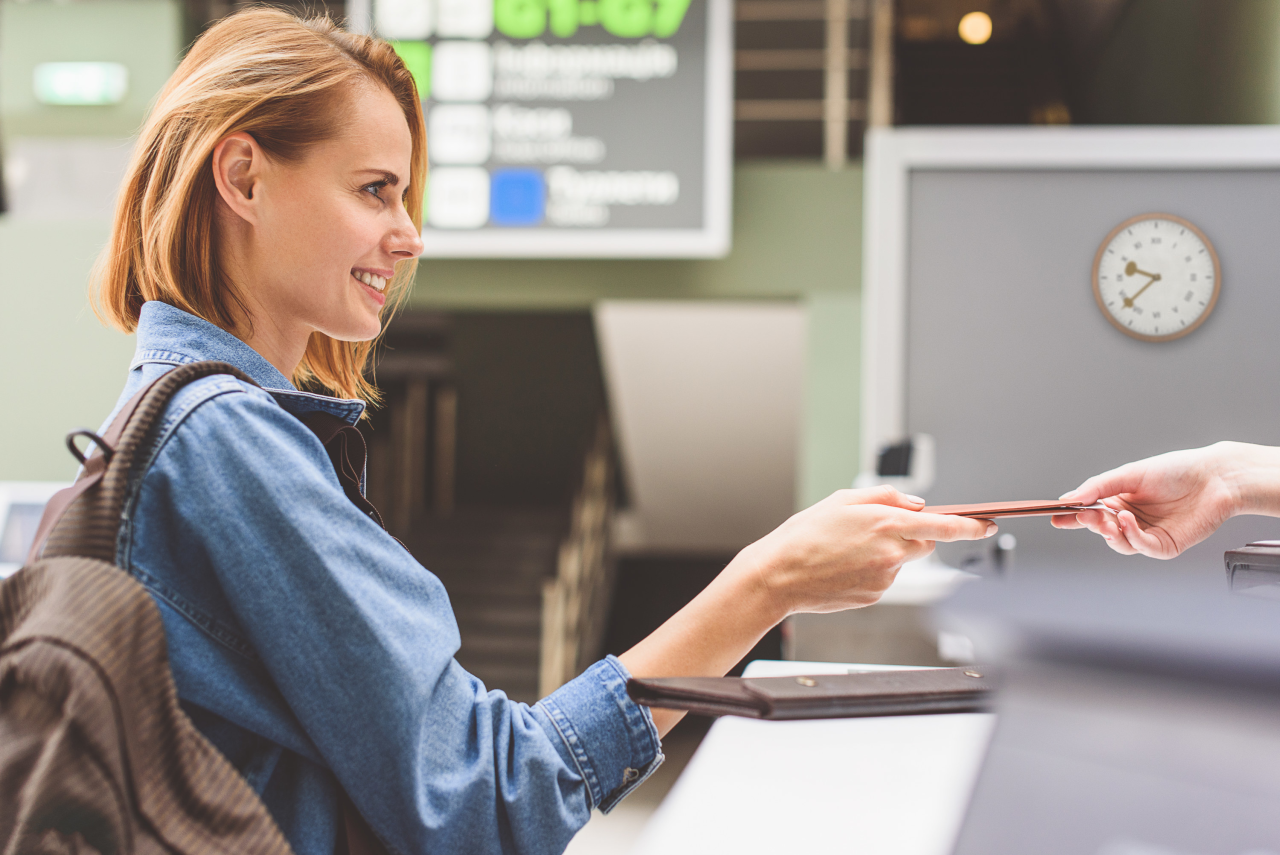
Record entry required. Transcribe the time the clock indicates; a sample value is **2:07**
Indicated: **9:38**
